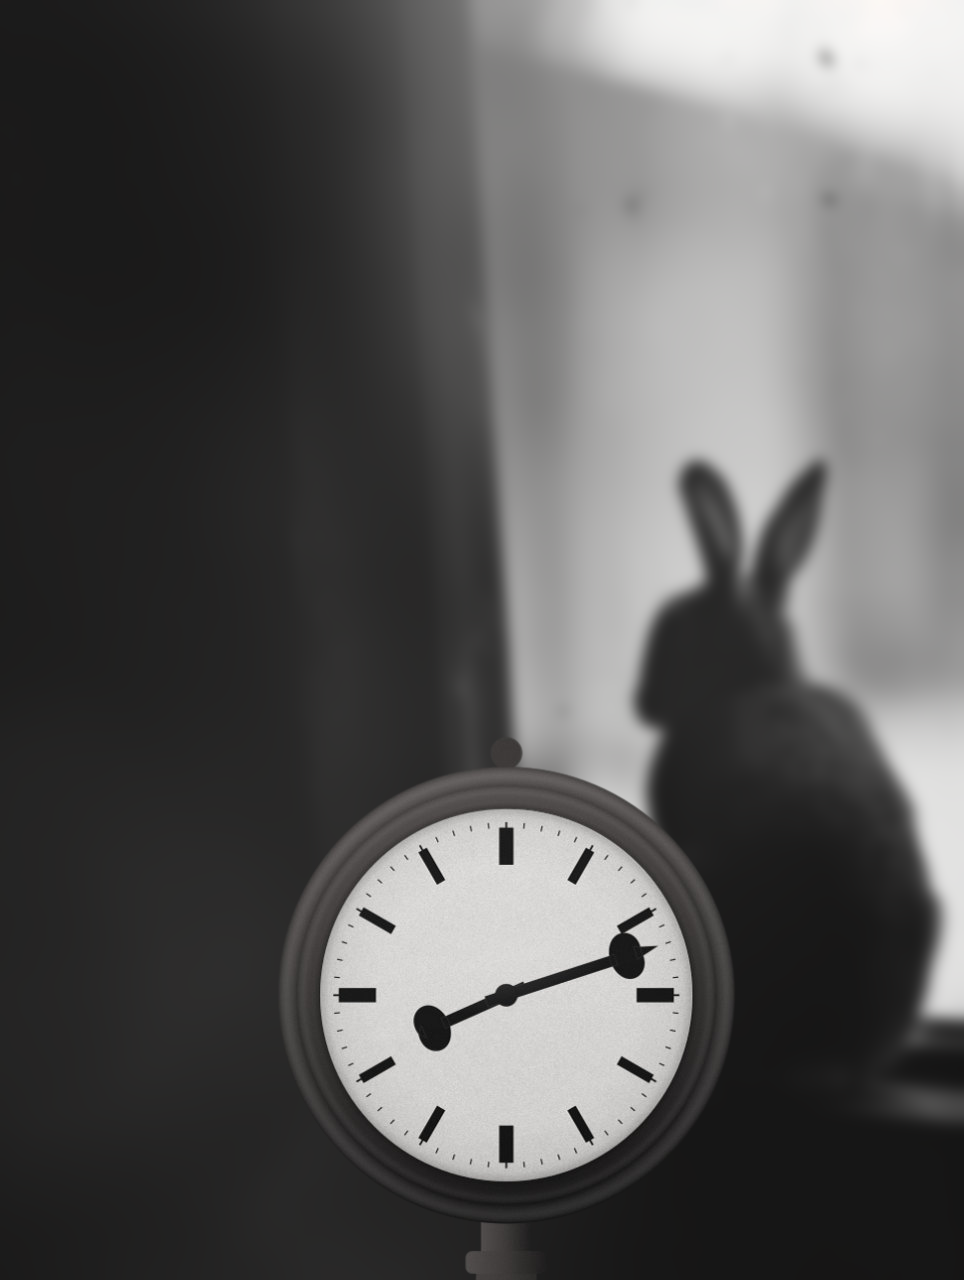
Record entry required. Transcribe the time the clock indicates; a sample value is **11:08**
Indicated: **8:12**
